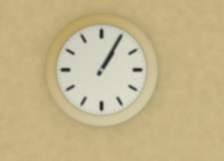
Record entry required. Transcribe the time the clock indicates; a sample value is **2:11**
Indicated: **1:05**
